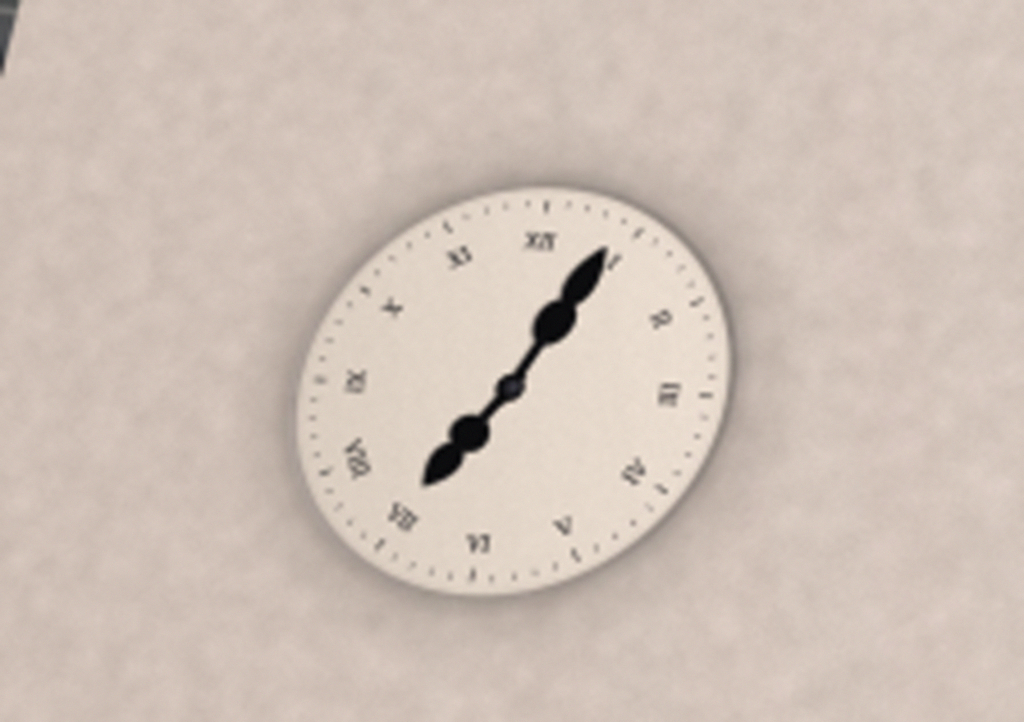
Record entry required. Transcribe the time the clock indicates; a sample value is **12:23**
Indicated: **7:04**
